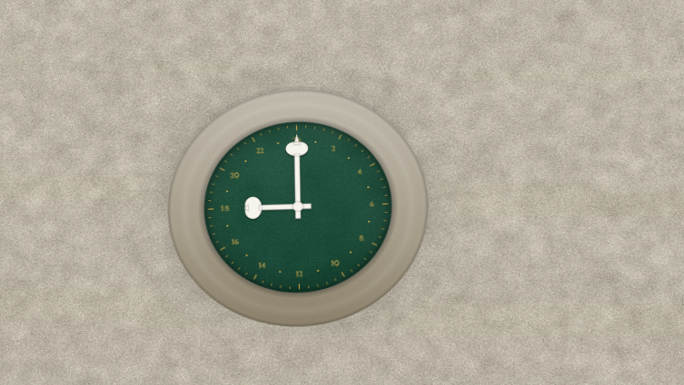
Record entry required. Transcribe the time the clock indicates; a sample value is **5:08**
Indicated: **18:00**
